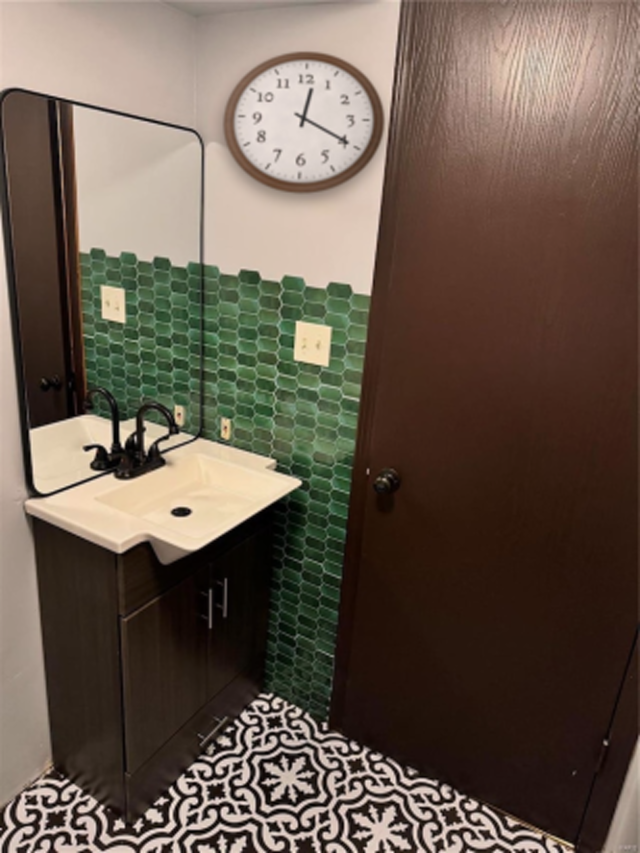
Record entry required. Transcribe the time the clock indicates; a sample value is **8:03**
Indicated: **12:20**
